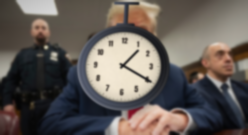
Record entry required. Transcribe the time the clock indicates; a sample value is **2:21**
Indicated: **1:20**
